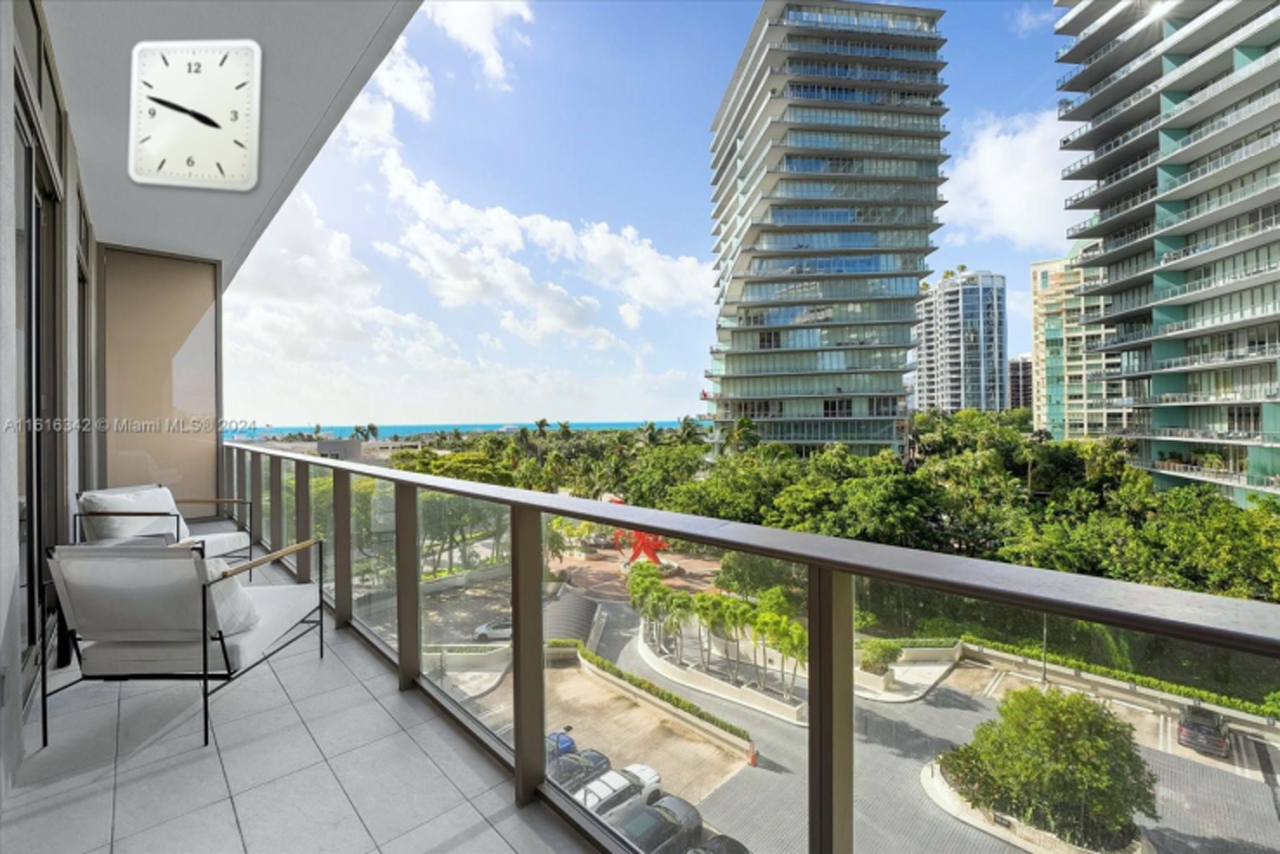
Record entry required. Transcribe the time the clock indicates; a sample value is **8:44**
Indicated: **3:48**
